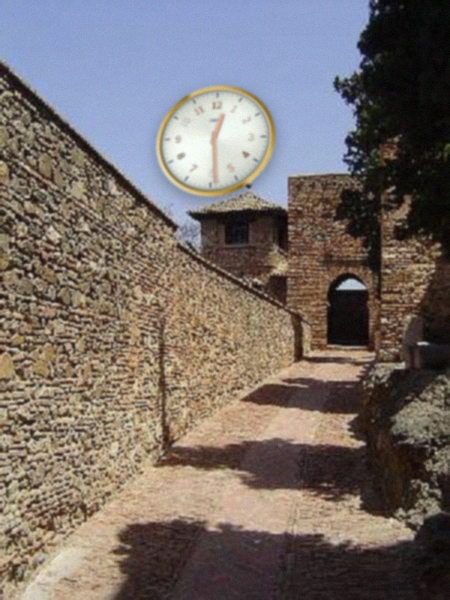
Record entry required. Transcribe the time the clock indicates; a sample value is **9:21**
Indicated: **12:29**
